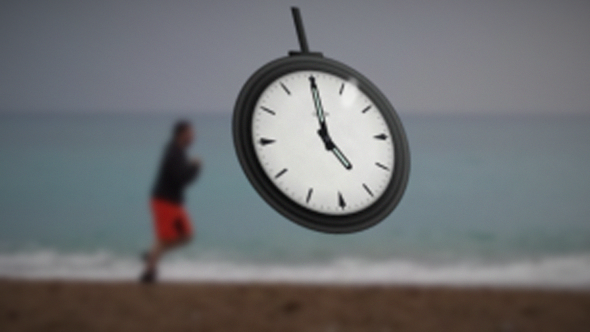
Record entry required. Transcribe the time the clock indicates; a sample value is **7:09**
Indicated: **5:00**
